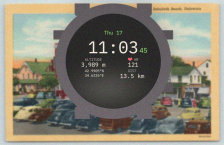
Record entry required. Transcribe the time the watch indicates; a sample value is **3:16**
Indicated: **11:03**
